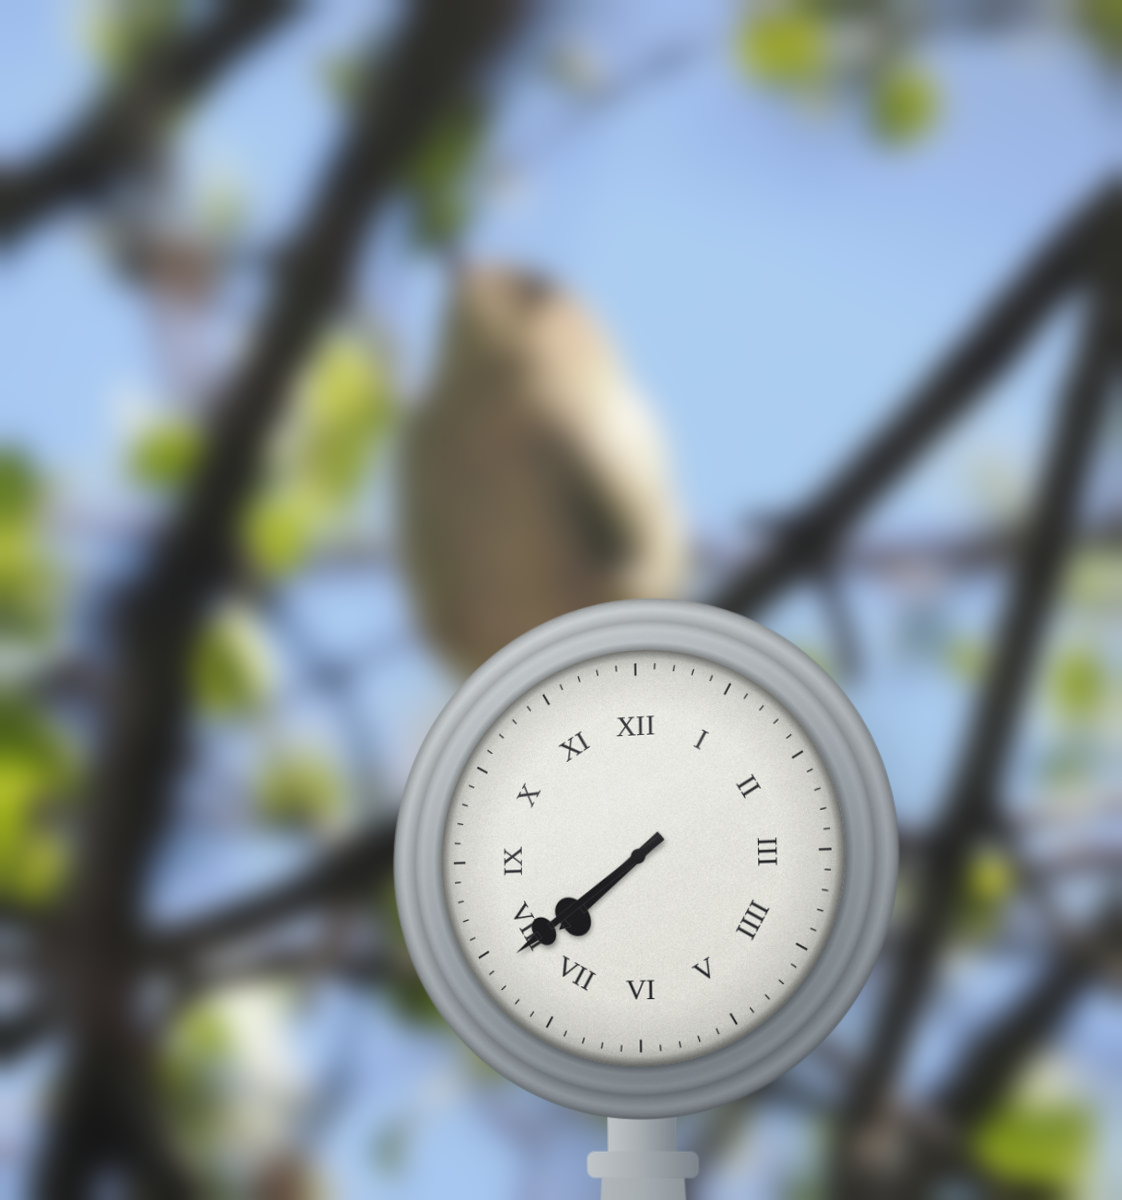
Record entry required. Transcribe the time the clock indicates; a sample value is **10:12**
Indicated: **7:39**
